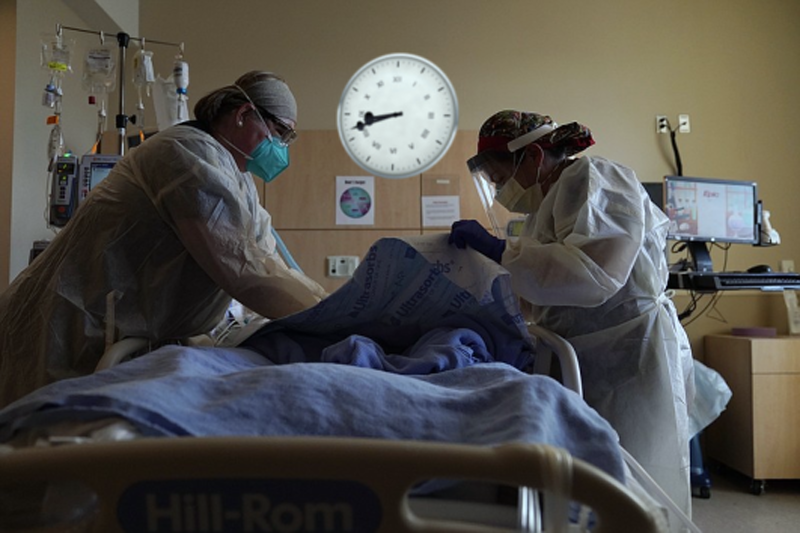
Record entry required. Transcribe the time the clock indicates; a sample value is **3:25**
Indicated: **8:42**
